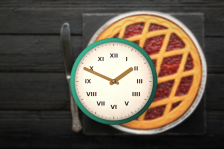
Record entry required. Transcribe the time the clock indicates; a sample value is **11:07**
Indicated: **1:49**
